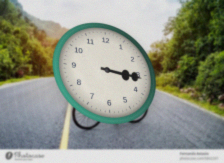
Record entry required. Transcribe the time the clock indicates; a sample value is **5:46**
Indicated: **3:16**
